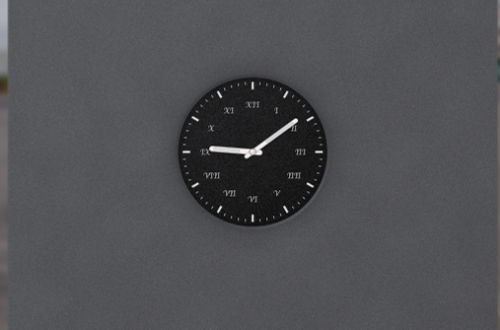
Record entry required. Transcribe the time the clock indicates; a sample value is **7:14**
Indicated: **9:09**
